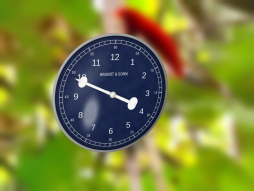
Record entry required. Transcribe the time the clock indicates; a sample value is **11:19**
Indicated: **3:49**
